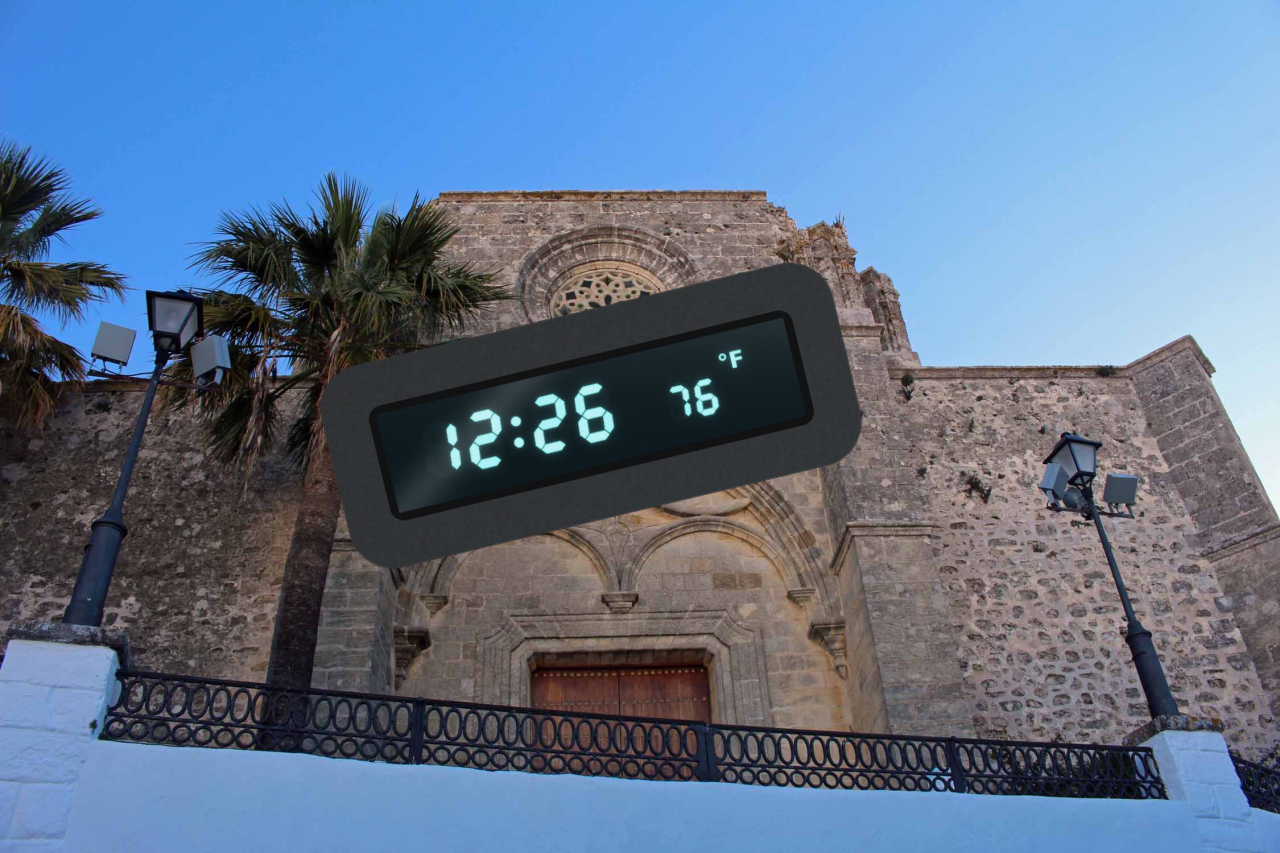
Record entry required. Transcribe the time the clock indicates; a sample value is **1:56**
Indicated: **12:26**
